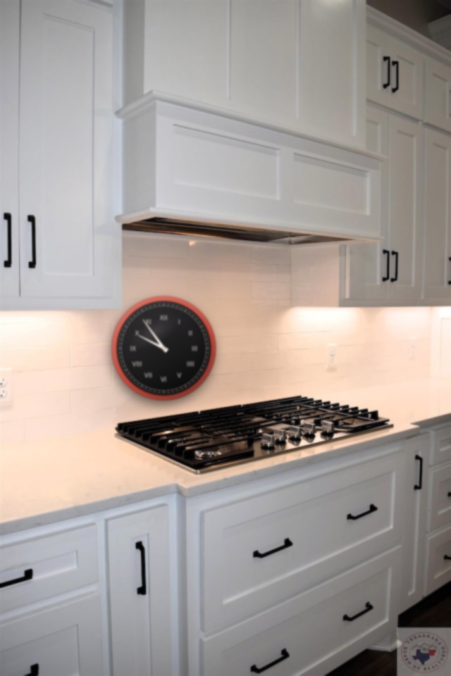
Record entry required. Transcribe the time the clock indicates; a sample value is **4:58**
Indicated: **9:54**
